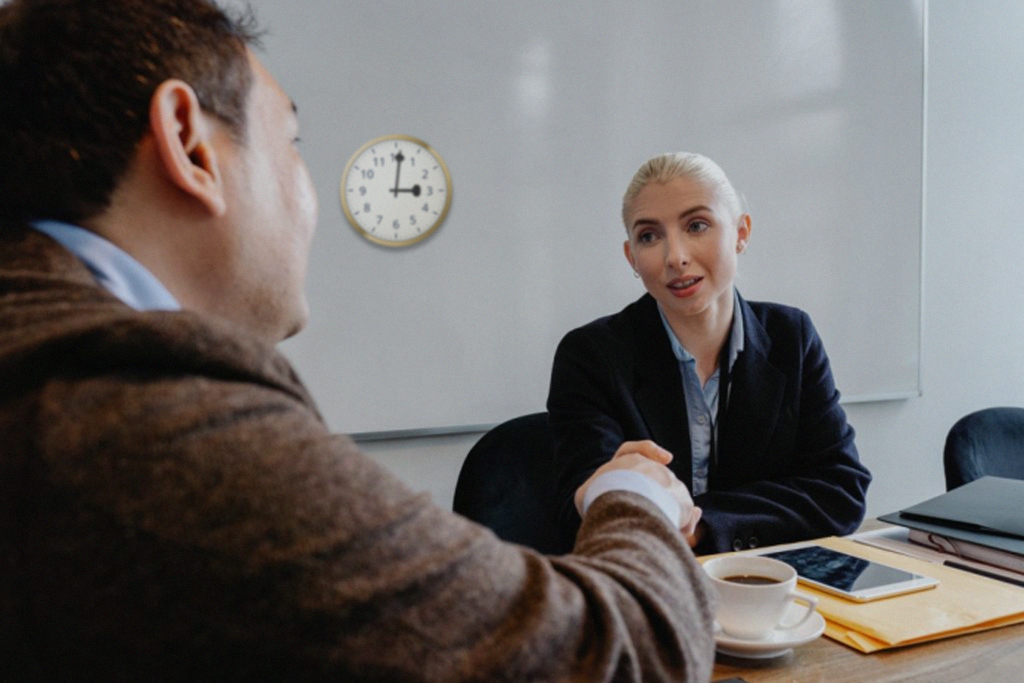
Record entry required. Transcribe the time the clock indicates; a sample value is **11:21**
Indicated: **3:01**
